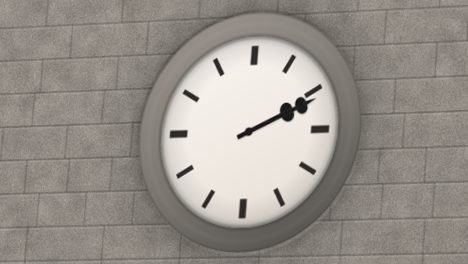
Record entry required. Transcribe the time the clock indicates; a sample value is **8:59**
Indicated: **2:11**
